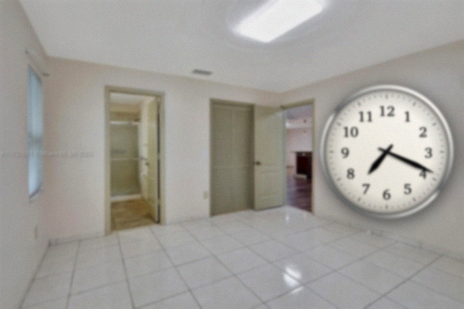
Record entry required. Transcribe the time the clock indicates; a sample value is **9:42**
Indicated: **7:19**
